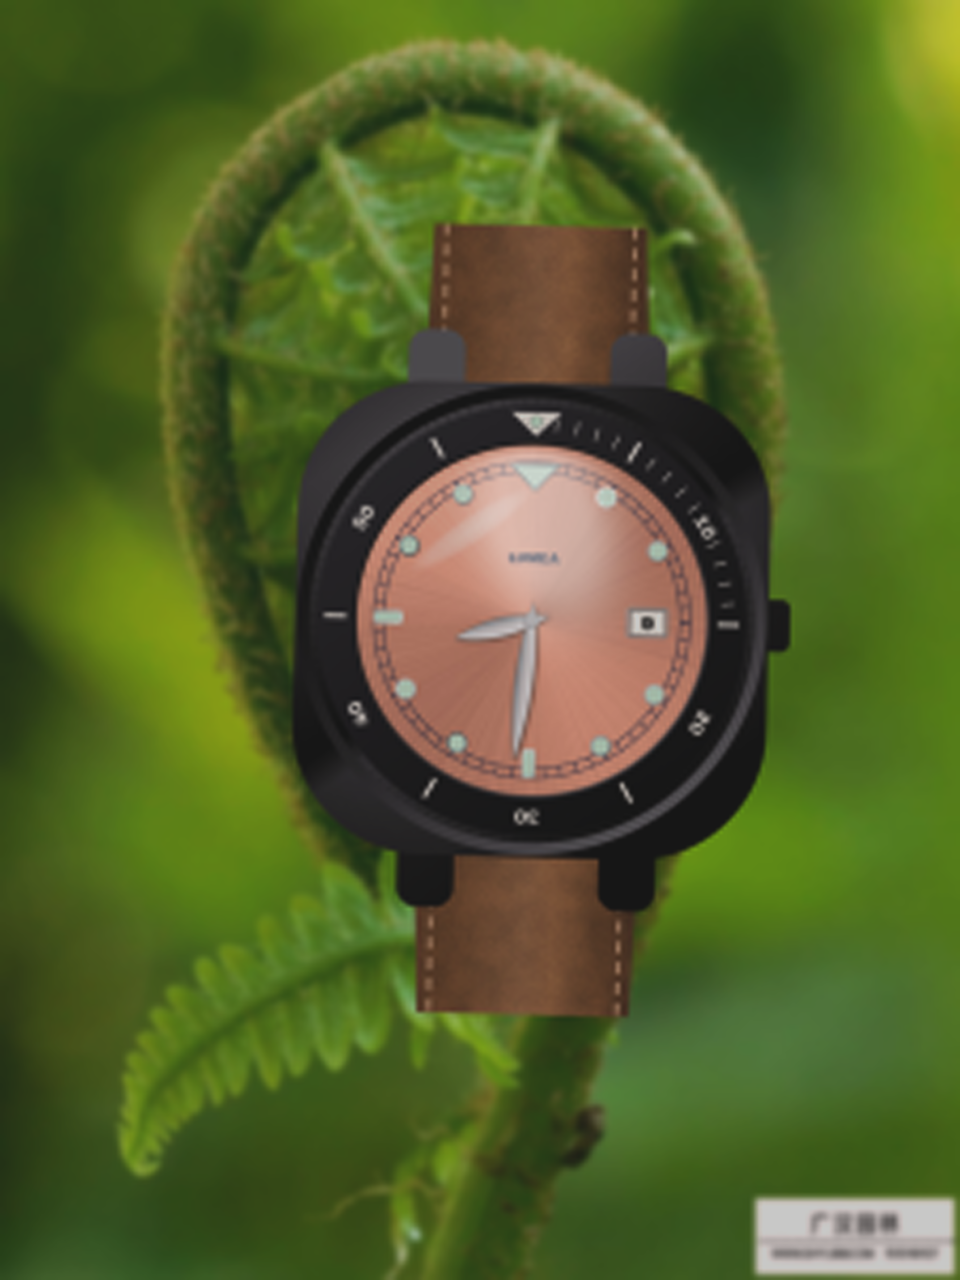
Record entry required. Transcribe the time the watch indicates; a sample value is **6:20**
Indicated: **8:31**
